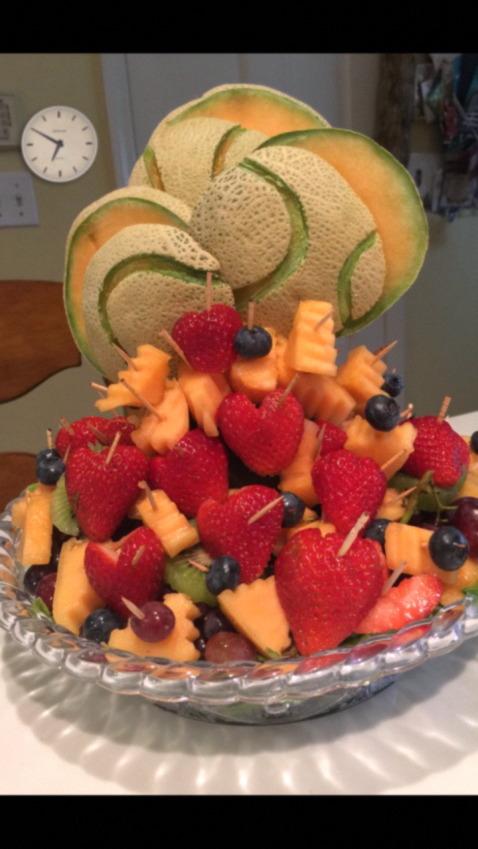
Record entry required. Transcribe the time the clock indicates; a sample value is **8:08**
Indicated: **6:50**
